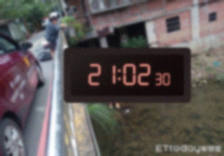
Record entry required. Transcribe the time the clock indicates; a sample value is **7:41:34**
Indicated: **21:02:30**
